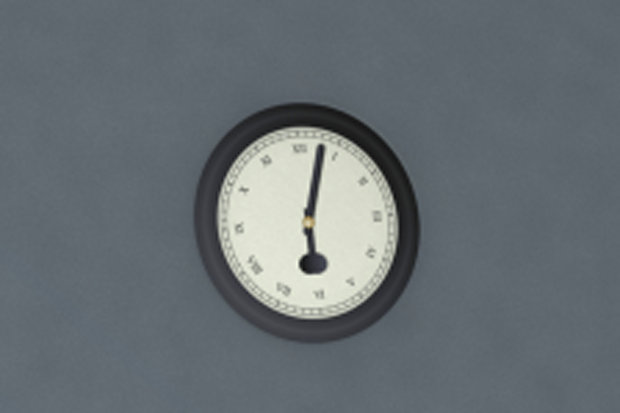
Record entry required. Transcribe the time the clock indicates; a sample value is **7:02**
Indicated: **6:03**
